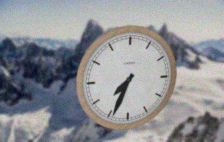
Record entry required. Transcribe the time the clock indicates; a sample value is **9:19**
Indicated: **7:34**
